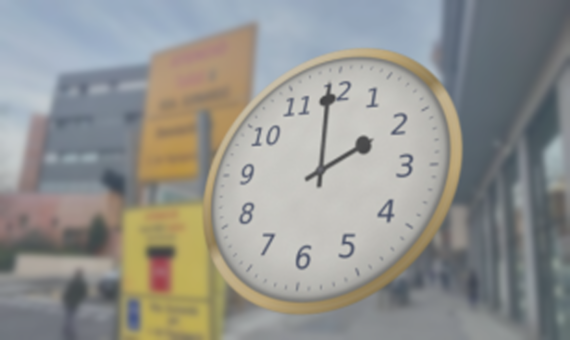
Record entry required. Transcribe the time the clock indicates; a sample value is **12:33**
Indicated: **1:59**
